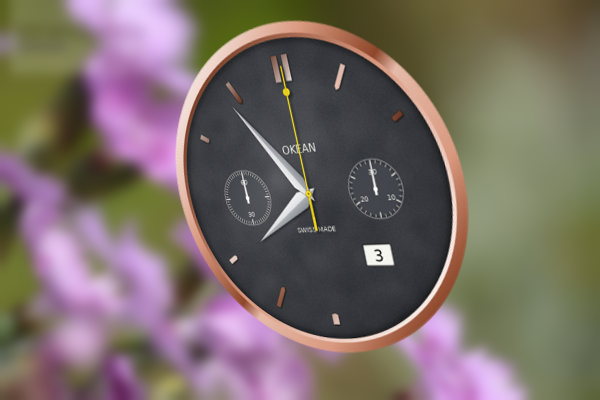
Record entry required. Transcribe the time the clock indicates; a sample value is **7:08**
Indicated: **7:54**
